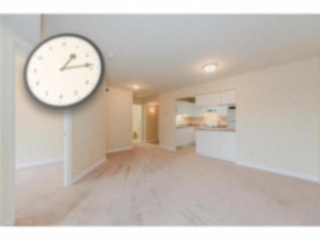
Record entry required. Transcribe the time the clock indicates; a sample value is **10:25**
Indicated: **1:14**
